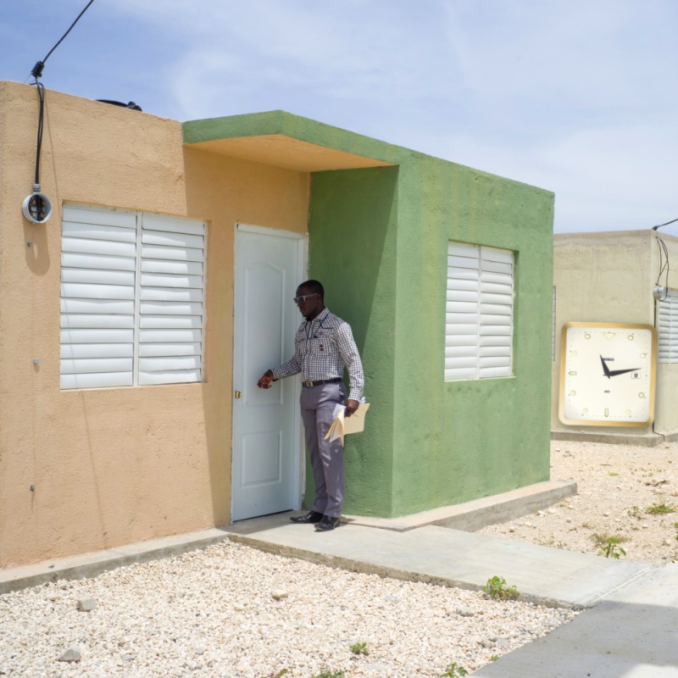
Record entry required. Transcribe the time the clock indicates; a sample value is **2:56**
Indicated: **11:13**
